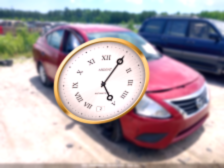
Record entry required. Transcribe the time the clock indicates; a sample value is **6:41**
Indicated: **5:05**
